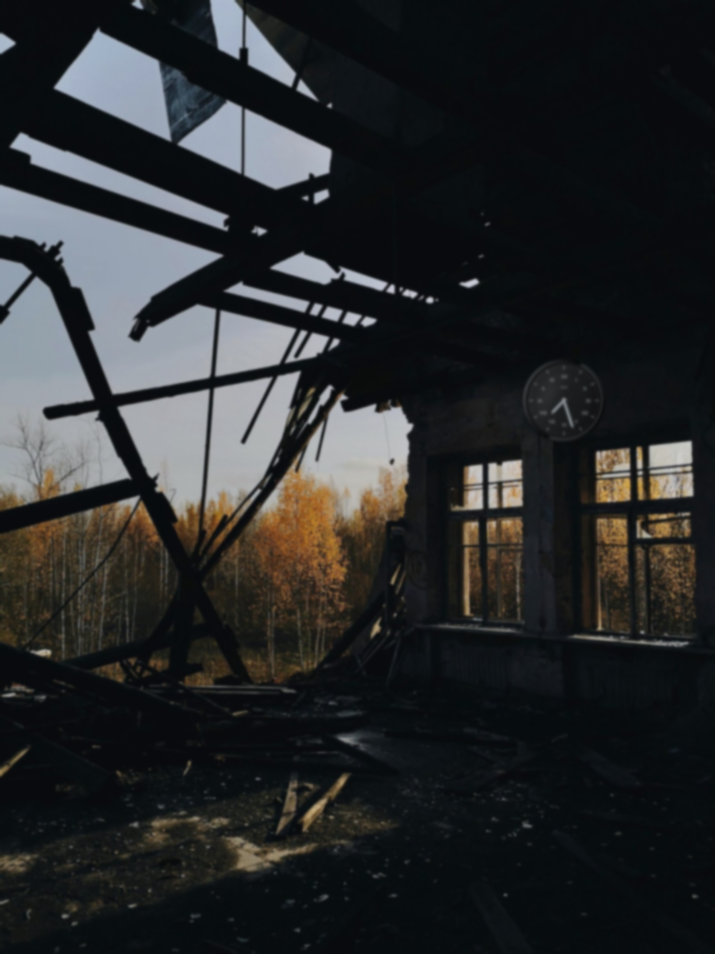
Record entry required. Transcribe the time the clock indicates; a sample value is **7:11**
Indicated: **7:27**
